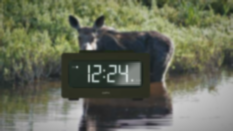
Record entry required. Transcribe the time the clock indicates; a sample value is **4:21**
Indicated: **12:24**
